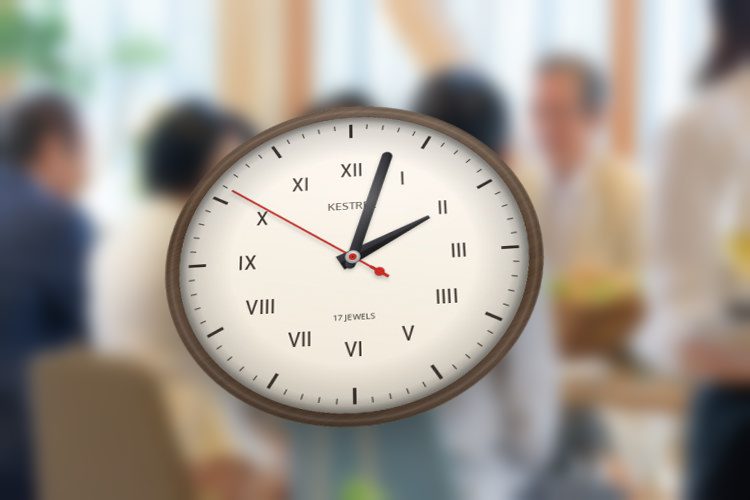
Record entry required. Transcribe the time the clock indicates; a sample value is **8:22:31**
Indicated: **2:02:51**
